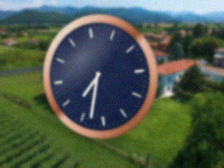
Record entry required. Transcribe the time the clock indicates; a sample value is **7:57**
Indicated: **7:33**
